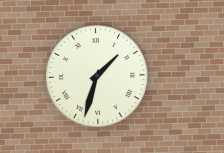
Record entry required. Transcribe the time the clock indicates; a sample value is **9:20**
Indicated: **1:33**
